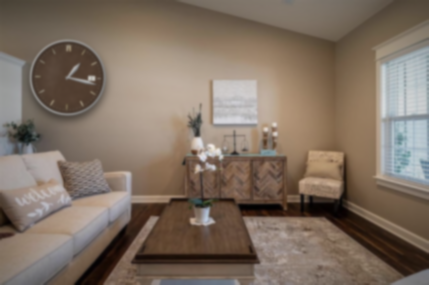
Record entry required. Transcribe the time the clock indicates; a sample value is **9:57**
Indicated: **1:17**
